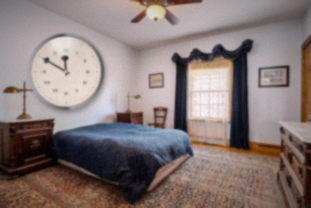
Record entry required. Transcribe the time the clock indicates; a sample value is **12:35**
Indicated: **11:50**
